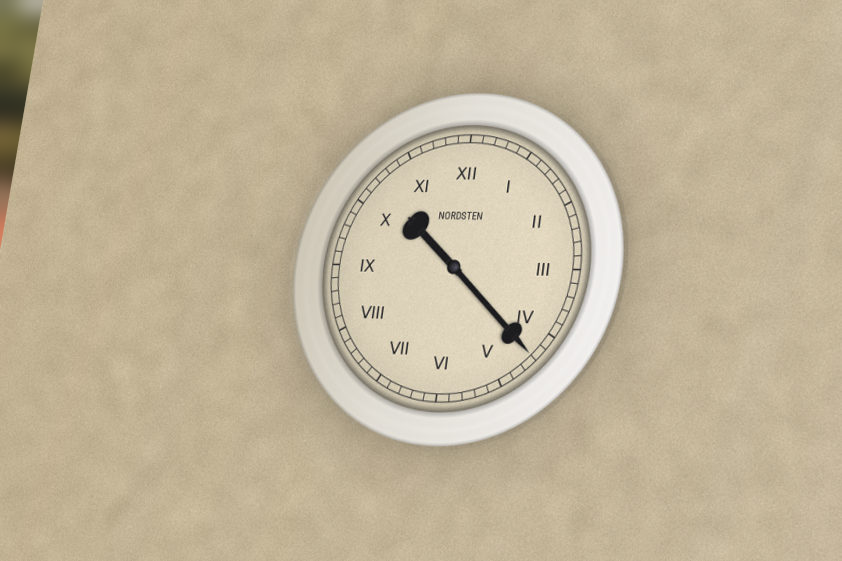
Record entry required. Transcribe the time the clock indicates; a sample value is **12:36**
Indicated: **10:22**
